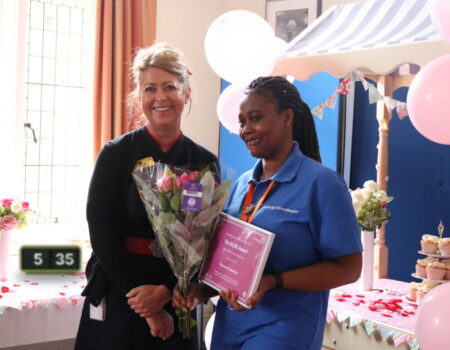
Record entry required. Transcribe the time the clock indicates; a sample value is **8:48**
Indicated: **5:35**
